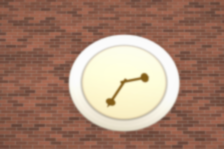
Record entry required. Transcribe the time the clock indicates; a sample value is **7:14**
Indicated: **2:35**
